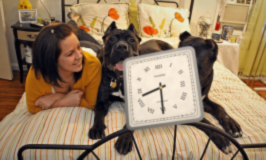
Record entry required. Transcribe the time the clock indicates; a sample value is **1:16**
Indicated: **8:30**
